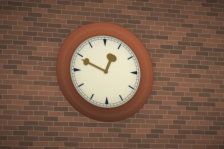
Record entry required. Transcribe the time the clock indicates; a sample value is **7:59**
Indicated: **12:49**
